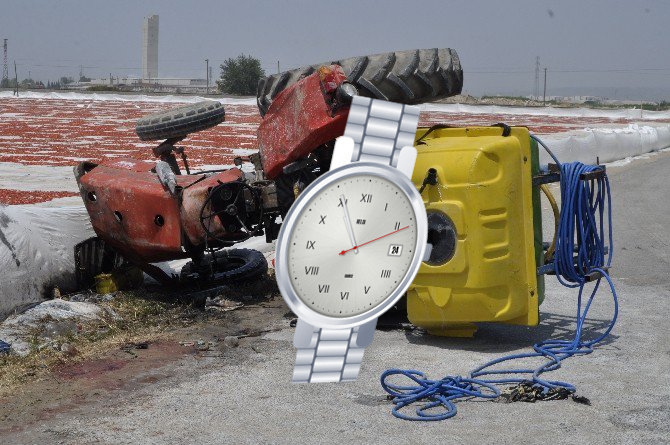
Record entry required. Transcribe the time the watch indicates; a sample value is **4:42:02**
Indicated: **10:55:11**
